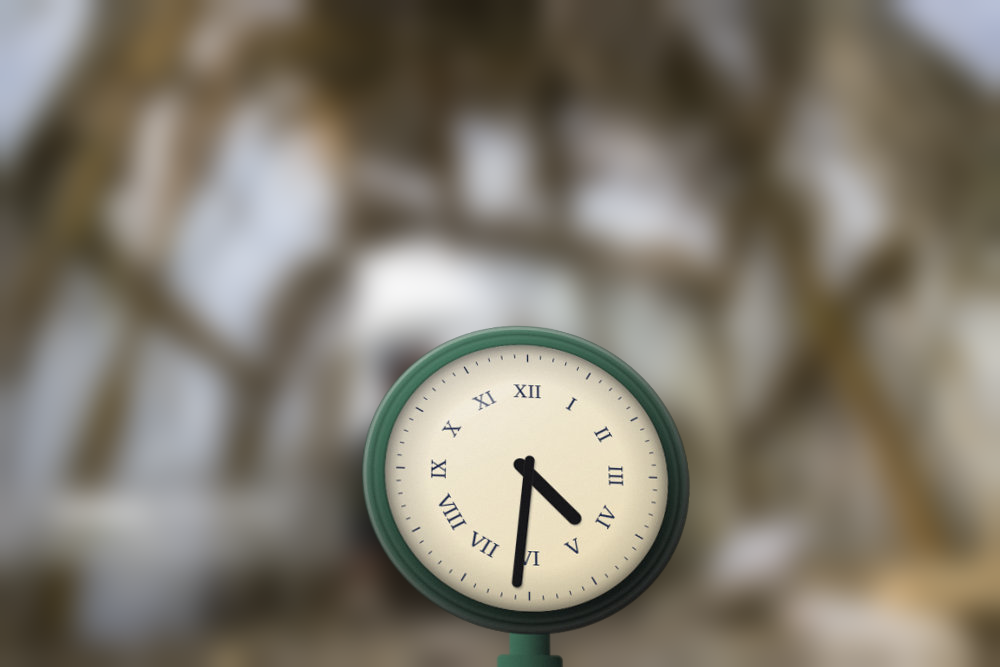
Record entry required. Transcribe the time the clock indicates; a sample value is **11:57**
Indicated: **4:31**
